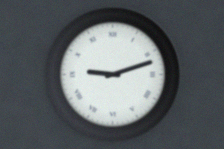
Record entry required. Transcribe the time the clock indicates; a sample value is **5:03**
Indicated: **9:12**
